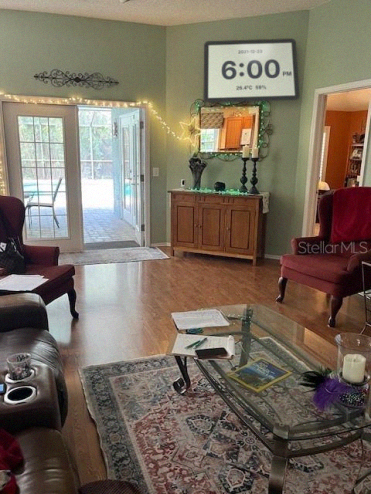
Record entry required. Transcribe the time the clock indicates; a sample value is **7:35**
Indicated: **6:00**
